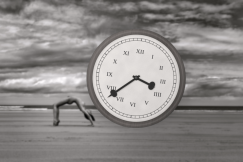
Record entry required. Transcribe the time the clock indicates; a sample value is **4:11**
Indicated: **3:38**
